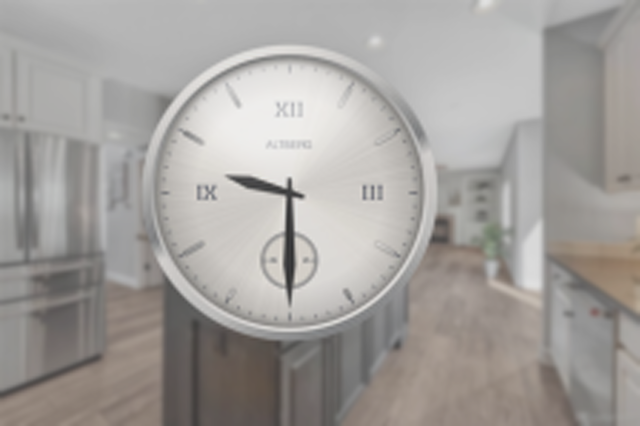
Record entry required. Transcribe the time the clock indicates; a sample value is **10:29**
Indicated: **9:30**
